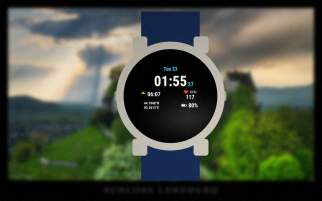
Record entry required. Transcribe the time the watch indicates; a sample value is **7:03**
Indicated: **1:55**
